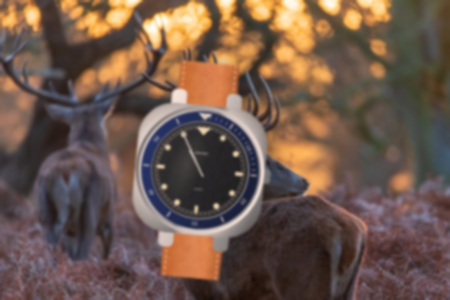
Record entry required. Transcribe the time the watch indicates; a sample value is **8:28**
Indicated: **10:55**
